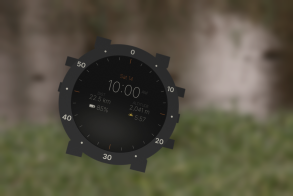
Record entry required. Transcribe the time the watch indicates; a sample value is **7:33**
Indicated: **10:00**
